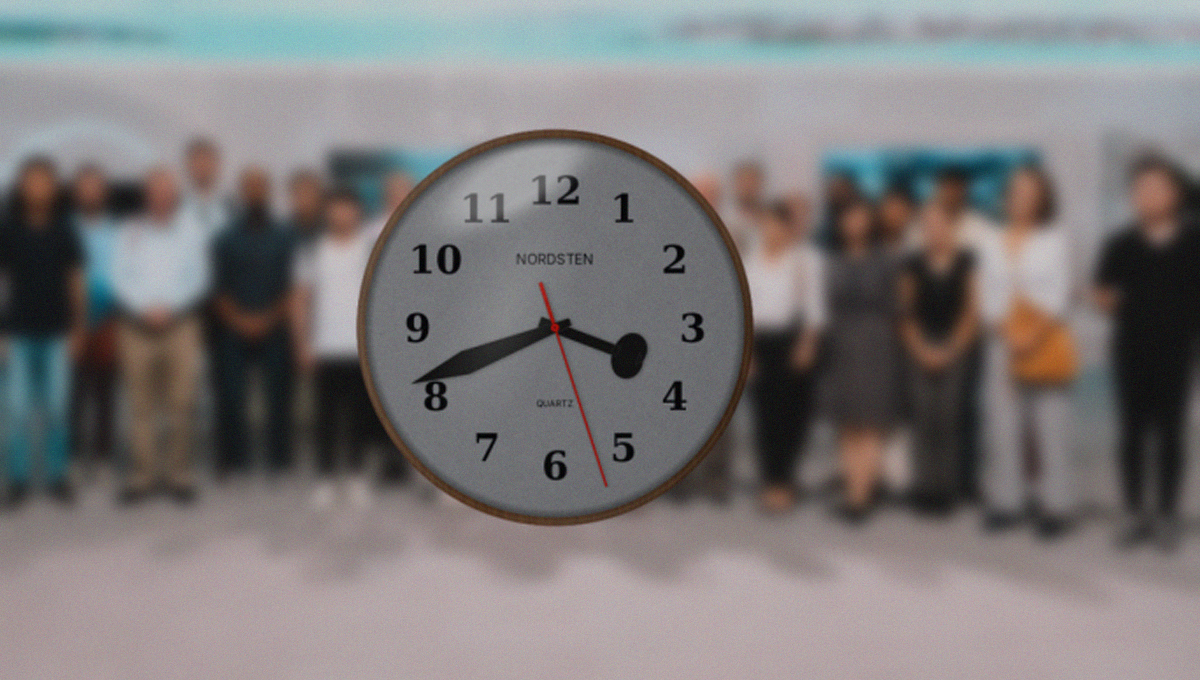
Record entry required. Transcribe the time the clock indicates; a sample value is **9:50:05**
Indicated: **3:41:27**
